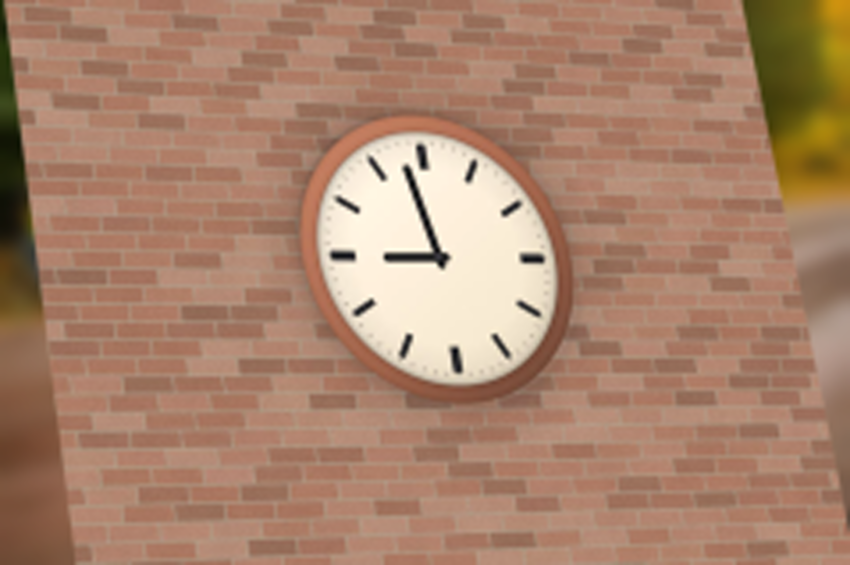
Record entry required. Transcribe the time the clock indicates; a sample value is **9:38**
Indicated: **8:58**
